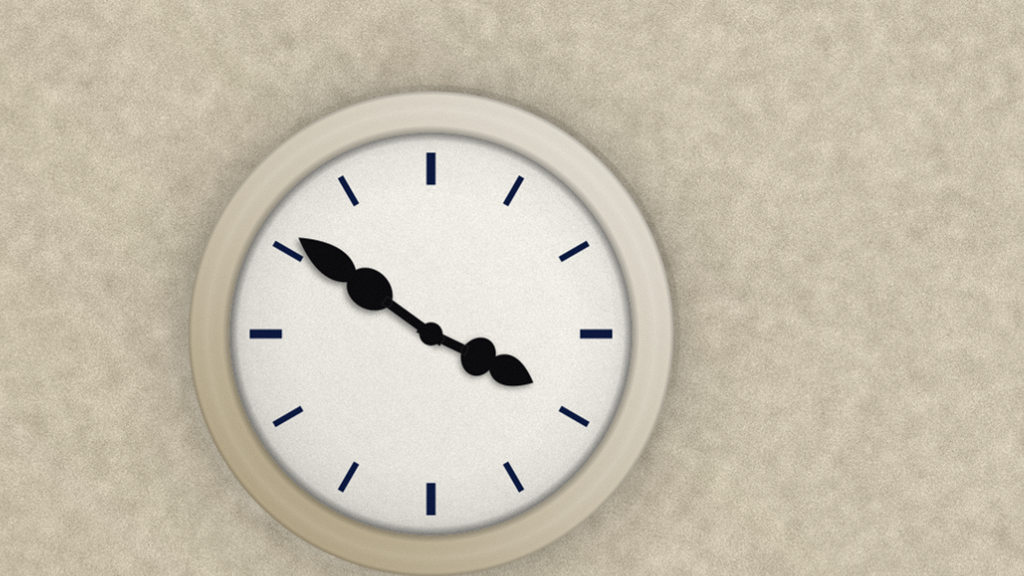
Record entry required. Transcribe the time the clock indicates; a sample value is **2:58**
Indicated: **3:51**
